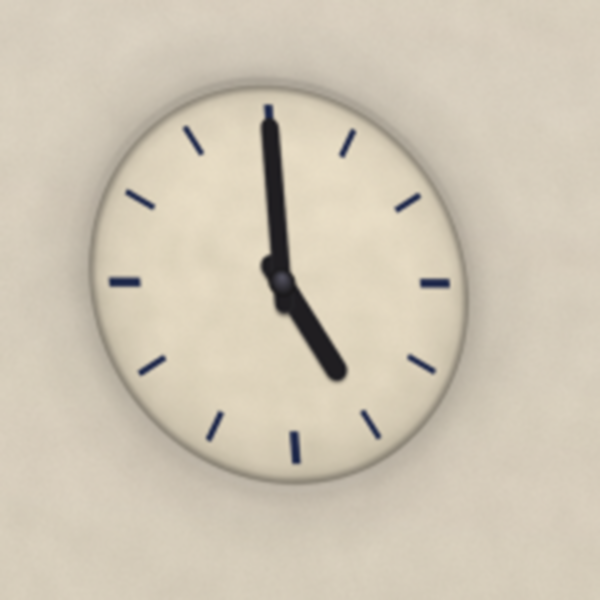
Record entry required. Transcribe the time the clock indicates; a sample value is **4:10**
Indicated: **5:00**
